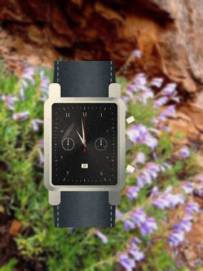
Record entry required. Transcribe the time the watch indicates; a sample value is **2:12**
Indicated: **10:59**
